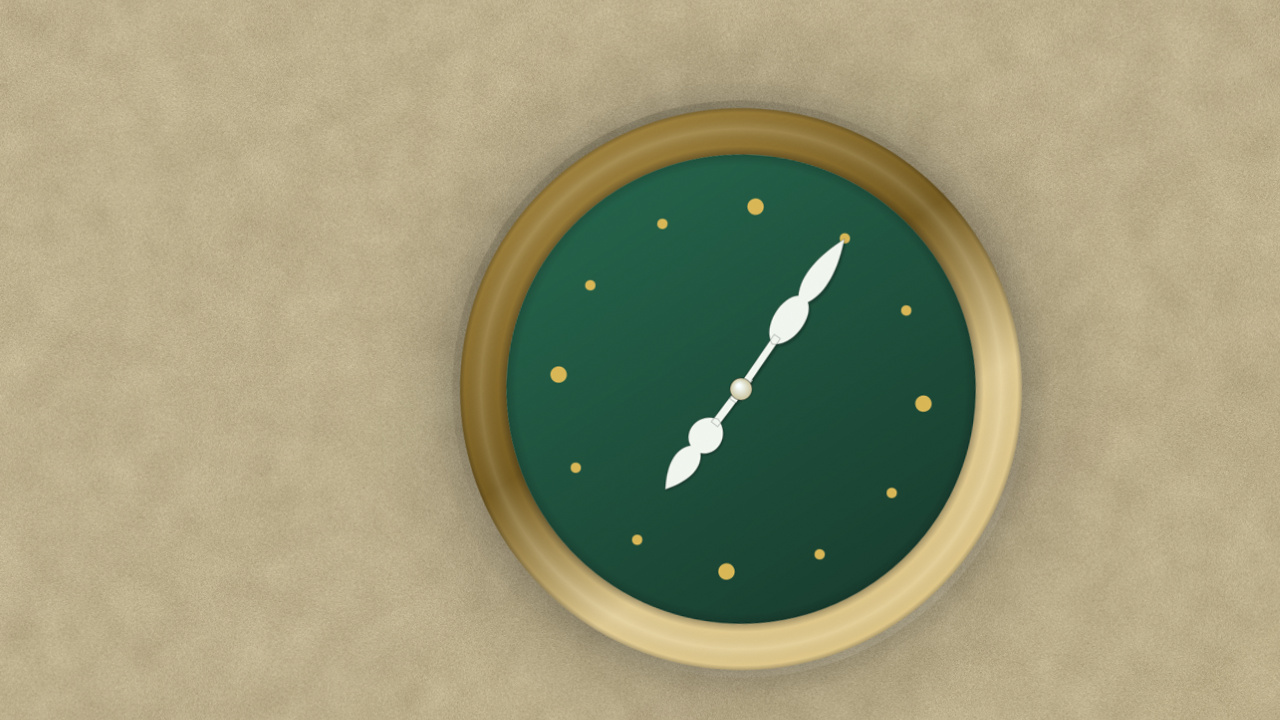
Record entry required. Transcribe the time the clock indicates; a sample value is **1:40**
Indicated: **7:05**
